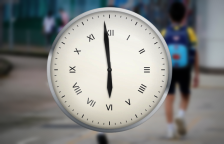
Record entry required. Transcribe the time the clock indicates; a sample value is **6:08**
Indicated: **5:59**
